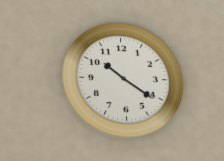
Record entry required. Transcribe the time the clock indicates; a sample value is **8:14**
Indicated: **10:21**
